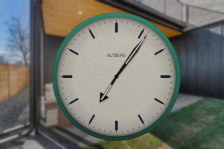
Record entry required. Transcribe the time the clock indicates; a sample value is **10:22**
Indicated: **7:06**
